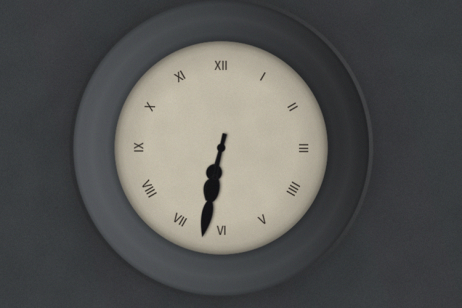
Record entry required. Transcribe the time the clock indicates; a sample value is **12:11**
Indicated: **6:32**
